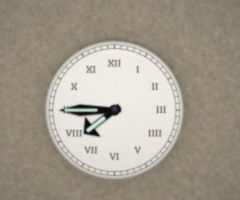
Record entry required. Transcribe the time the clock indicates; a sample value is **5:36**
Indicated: **7:45**
